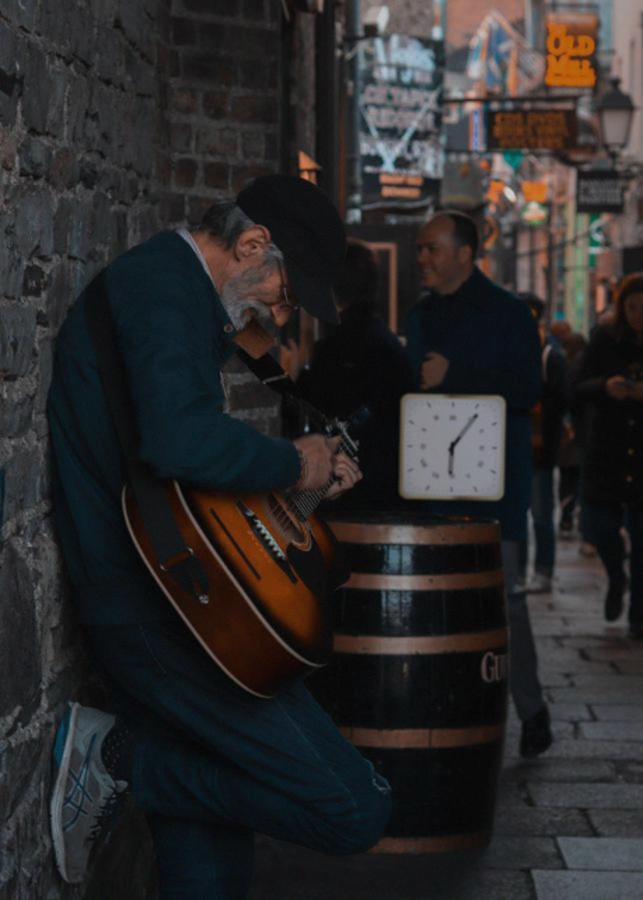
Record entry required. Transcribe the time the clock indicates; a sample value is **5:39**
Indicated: **6:06**
